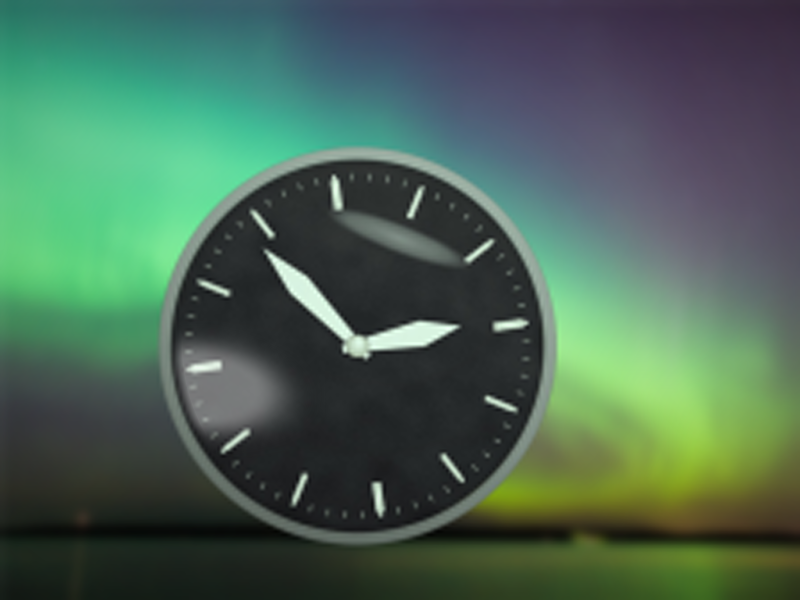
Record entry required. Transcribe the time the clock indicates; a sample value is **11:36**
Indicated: **2:54**
